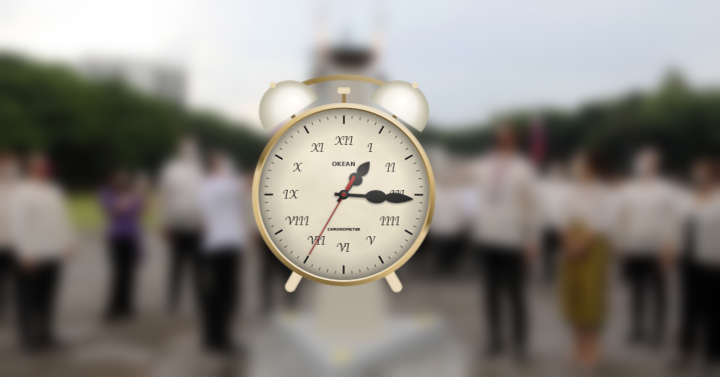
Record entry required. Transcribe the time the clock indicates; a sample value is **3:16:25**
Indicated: **1:15:35**
